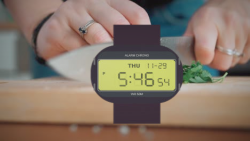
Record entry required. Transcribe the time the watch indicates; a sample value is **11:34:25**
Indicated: **5:46:54**
